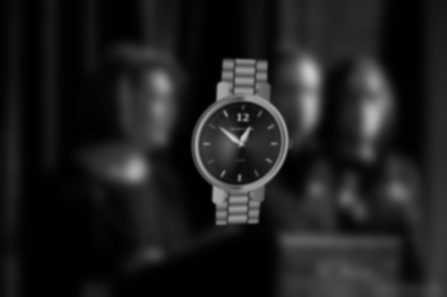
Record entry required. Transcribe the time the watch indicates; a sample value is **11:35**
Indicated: **12:51**
